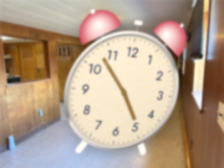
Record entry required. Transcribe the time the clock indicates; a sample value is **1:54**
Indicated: **4:53**
